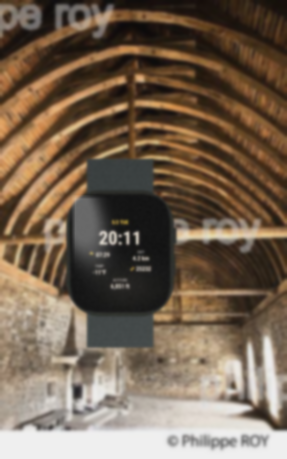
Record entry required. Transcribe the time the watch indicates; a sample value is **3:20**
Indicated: **20:11**
